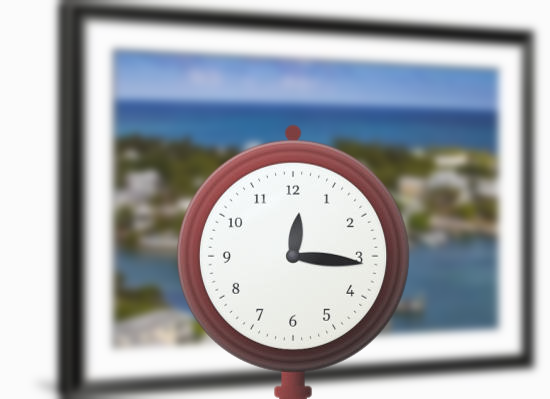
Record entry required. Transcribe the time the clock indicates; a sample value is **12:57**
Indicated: **12:16**
